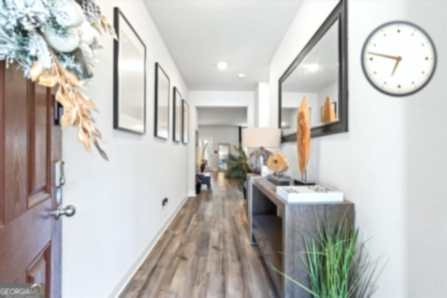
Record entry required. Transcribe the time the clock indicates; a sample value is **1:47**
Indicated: **6:47**
